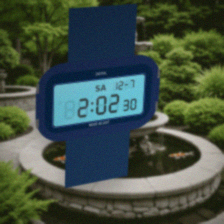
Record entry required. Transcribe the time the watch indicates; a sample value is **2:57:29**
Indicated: **2:02:30**
